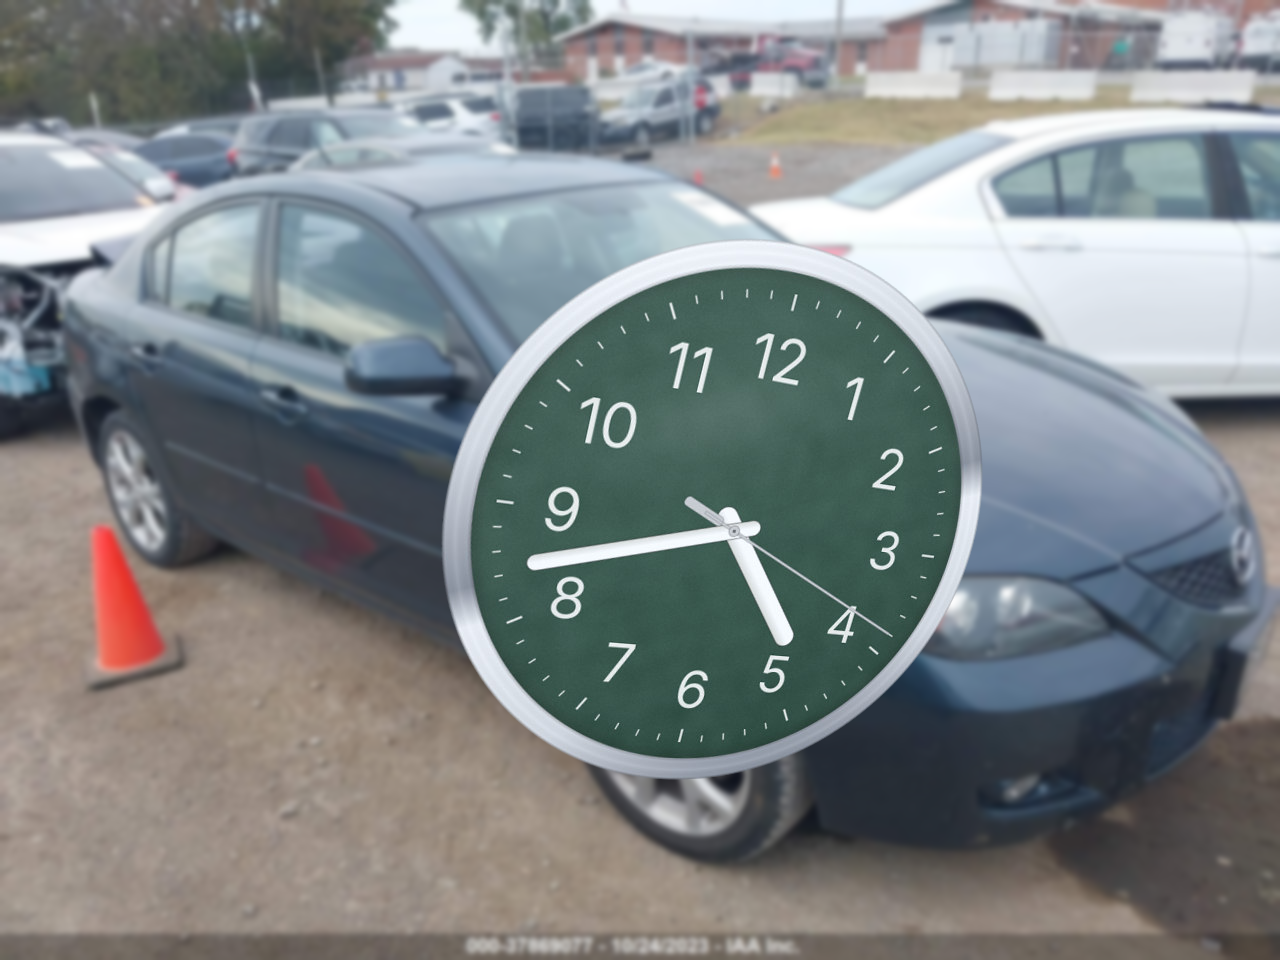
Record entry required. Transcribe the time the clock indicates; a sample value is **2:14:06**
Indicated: **4:42:19**
